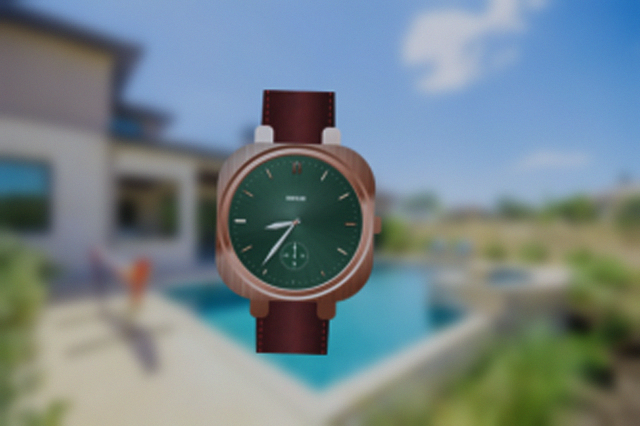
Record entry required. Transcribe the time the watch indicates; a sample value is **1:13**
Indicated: **8:36**
